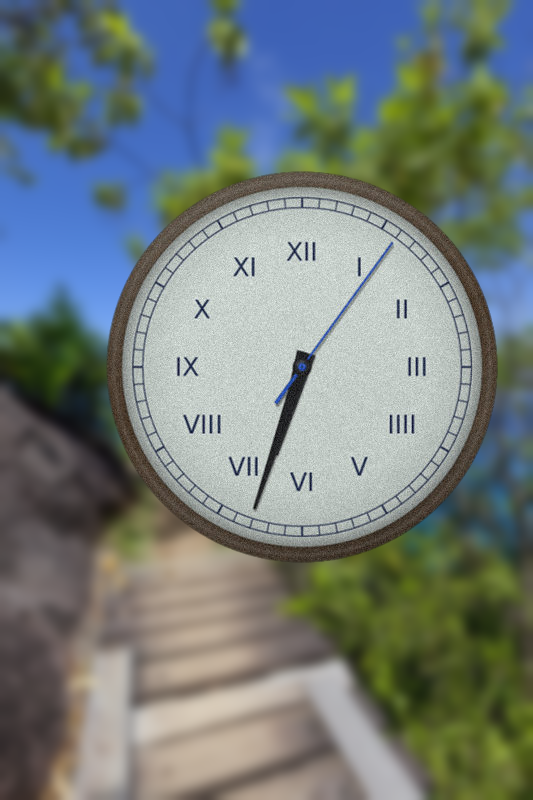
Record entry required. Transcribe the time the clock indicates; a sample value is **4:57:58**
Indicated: **6:33:06**
